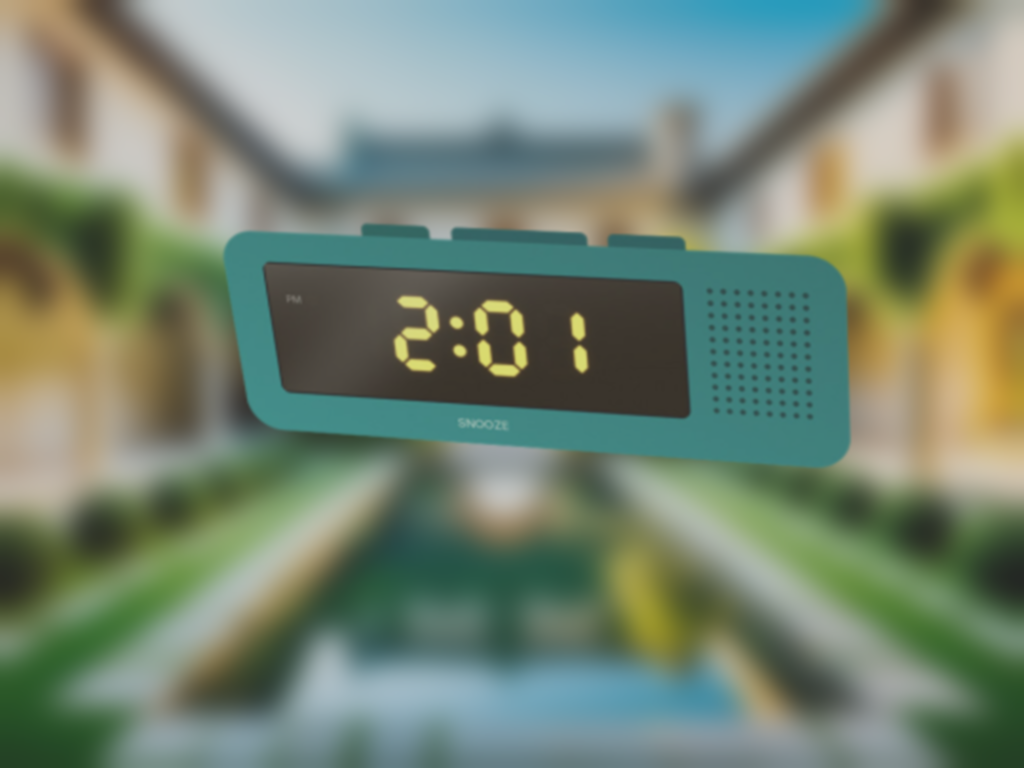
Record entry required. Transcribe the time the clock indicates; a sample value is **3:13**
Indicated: **2:01**
